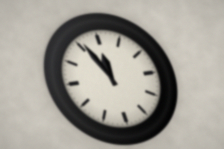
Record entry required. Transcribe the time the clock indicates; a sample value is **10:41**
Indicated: **11:56**
